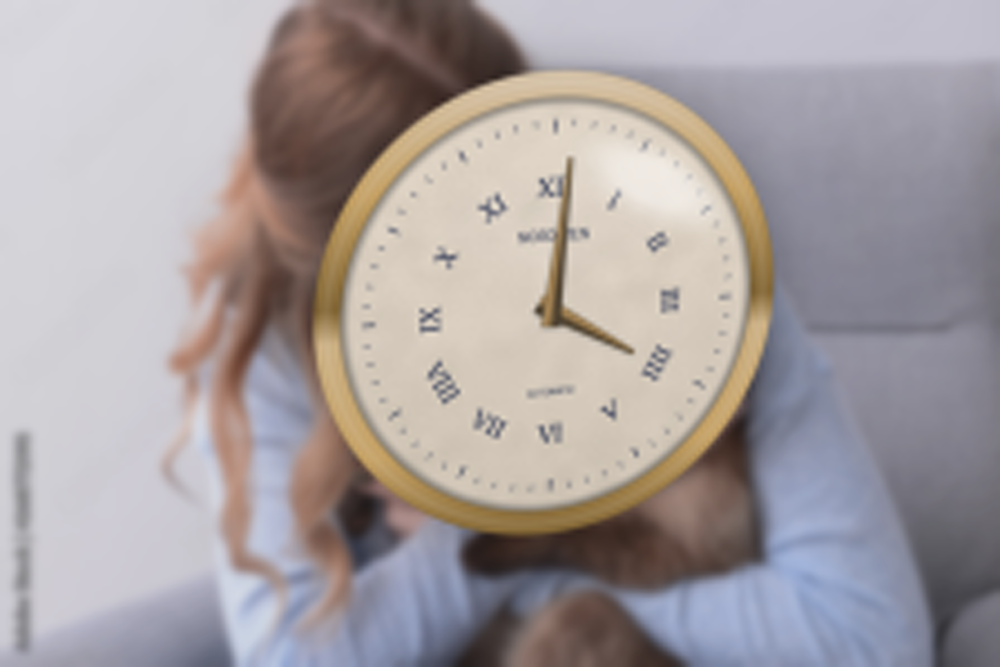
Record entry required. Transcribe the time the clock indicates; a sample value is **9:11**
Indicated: **4:01**
